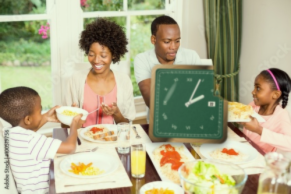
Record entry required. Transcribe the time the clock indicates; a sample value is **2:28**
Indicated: **2:04**
